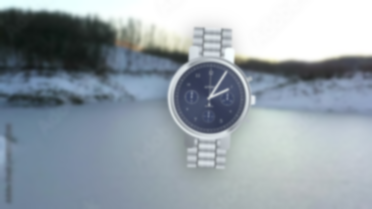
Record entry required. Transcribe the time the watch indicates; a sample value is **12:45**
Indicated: **2:05**
